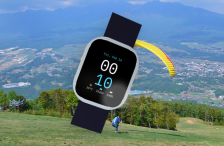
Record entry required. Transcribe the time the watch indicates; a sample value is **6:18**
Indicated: **0:10**
